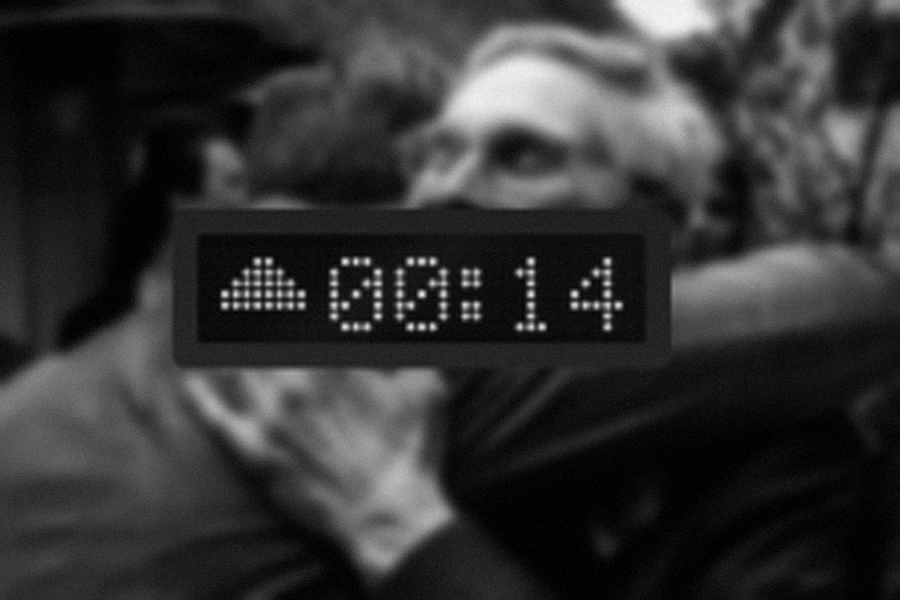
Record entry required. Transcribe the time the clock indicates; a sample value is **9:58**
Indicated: **0:14**
